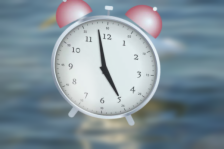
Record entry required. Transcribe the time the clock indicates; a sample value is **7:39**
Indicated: **4:58**
